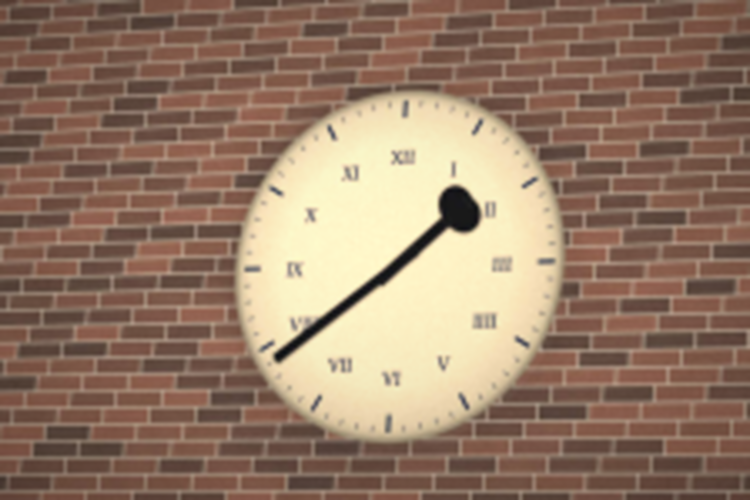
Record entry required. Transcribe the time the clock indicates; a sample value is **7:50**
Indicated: **1:39**
